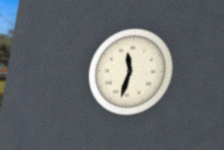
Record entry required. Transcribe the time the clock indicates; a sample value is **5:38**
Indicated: **11:32**
